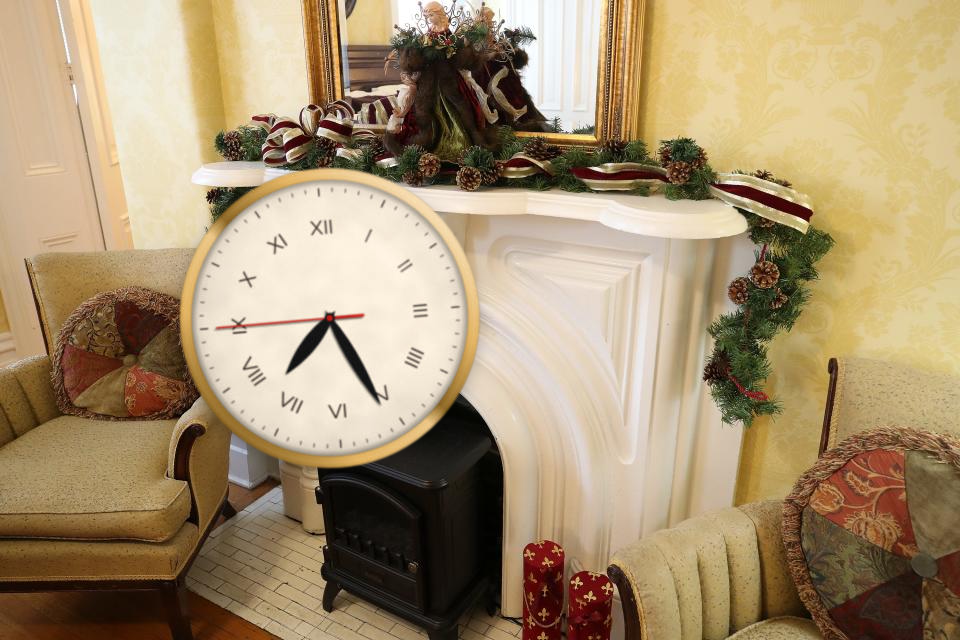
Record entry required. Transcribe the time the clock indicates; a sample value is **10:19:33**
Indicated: **7:25:45**
